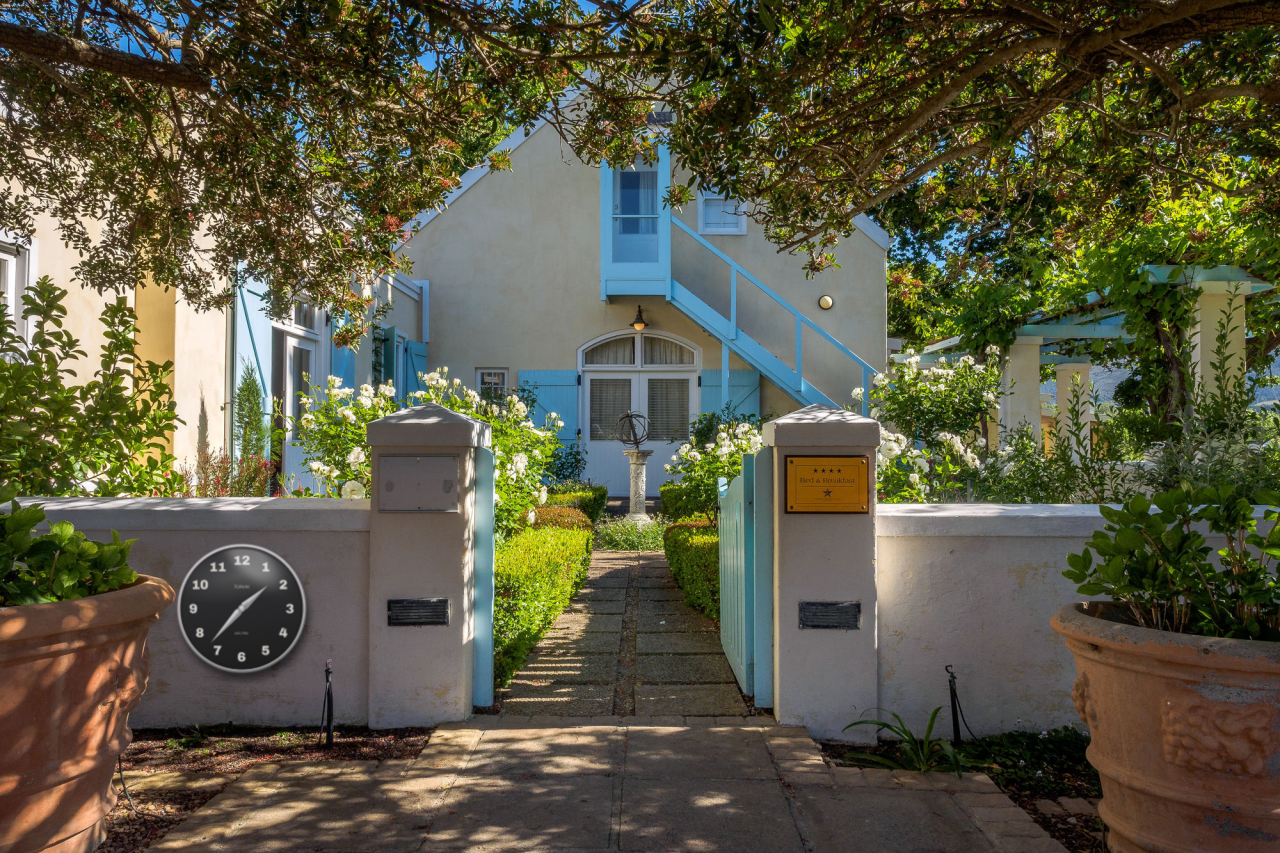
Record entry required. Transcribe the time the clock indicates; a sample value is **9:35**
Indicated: **1:37**
